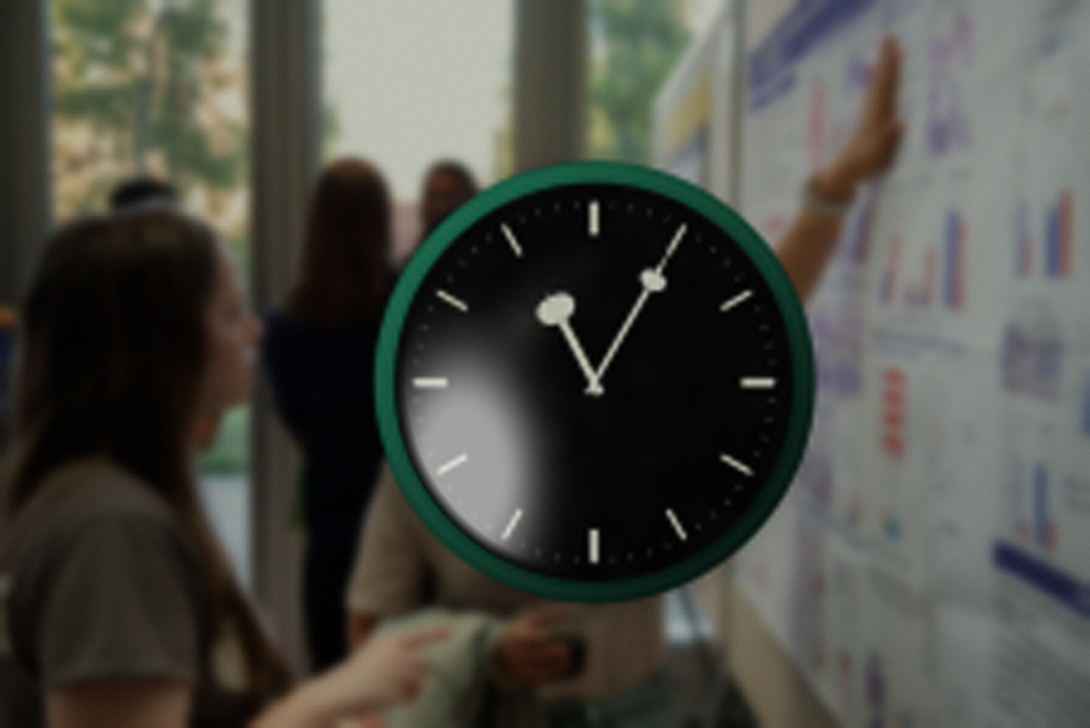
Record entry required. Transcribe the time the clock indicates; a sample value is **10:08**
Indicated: **11:05**
